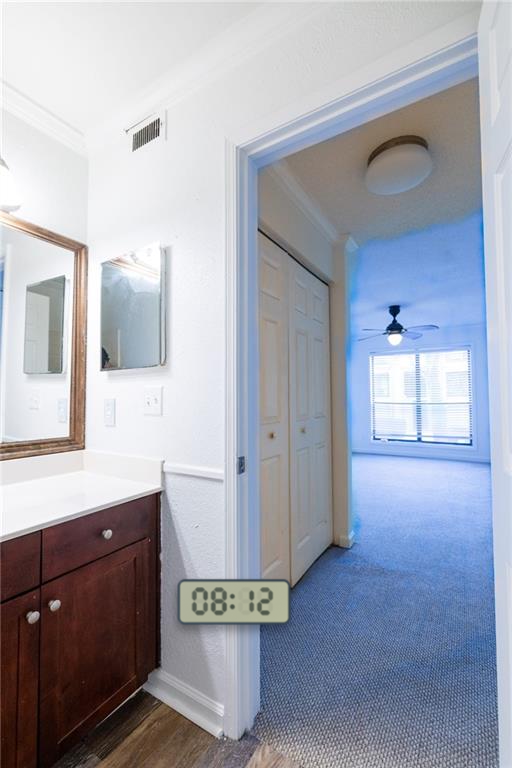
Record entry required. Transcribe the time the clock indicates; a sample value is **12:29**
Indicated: **8:12**
